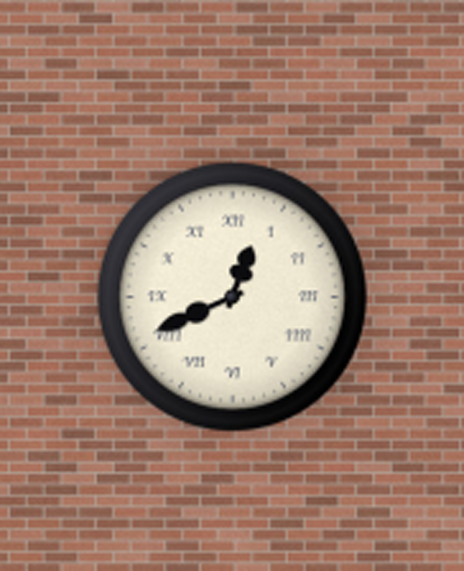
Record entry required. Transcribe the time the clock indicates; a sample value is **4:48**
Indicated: **12:41**
